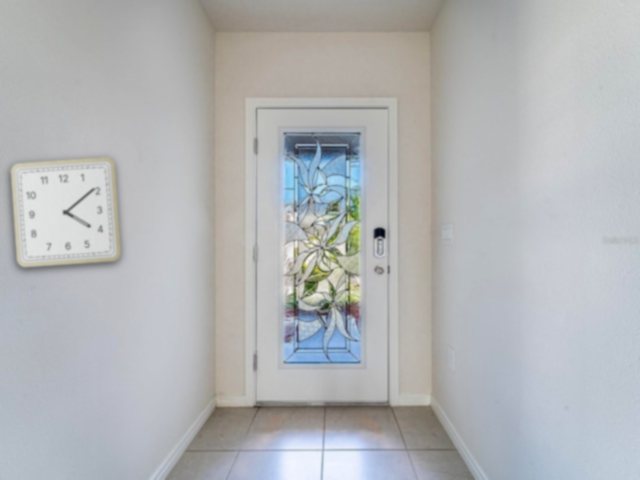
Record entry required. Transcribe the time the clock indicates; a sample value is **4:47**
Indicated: **4:09**
